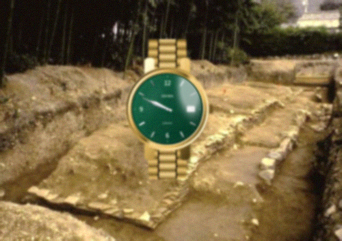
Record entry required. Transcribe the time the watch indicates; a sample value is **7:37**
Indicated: **9:49**
